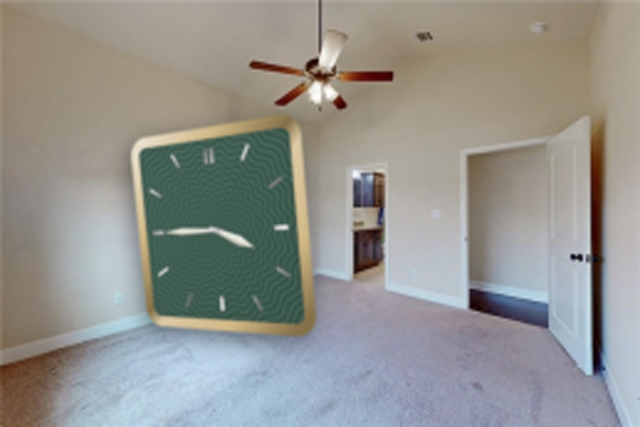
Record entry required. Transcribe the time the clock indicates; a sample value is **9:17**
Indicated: **3:45**
